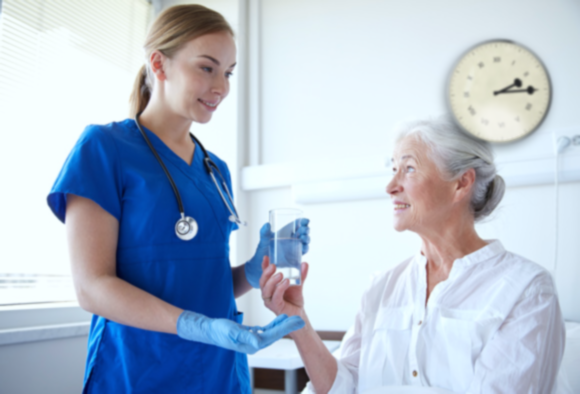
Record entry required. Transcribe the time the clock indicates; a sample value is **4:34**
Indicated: **2:15**
